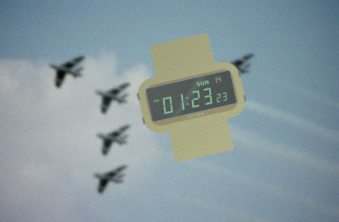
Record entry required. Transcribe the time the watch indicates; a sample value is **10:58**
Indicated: **1:23**
